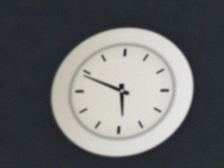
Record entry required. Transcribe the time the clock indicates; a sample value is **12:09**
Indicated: **5:49**
